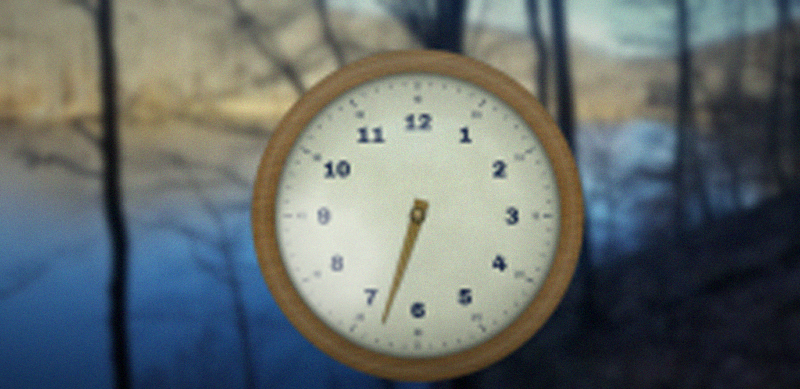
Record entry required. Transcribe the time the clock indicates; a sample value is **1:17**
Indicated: **6:33**
